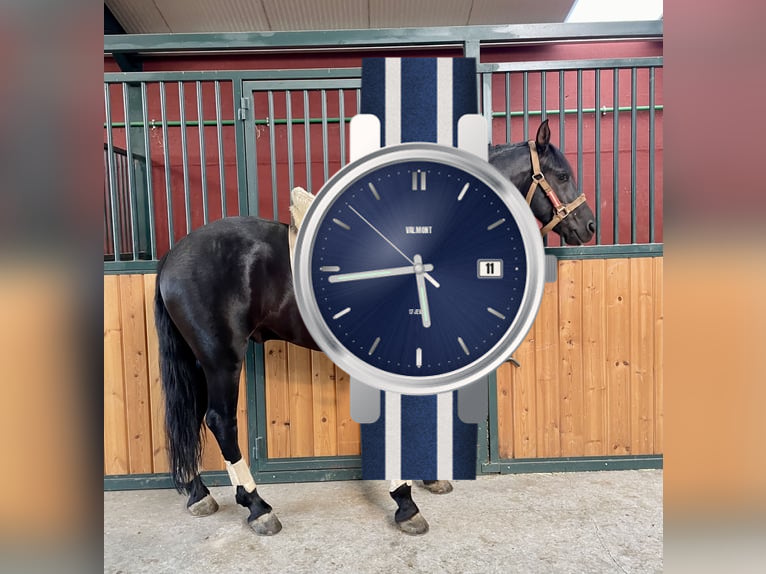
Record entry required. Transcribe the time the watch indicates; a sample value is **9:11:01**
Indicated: **5:43:52**
